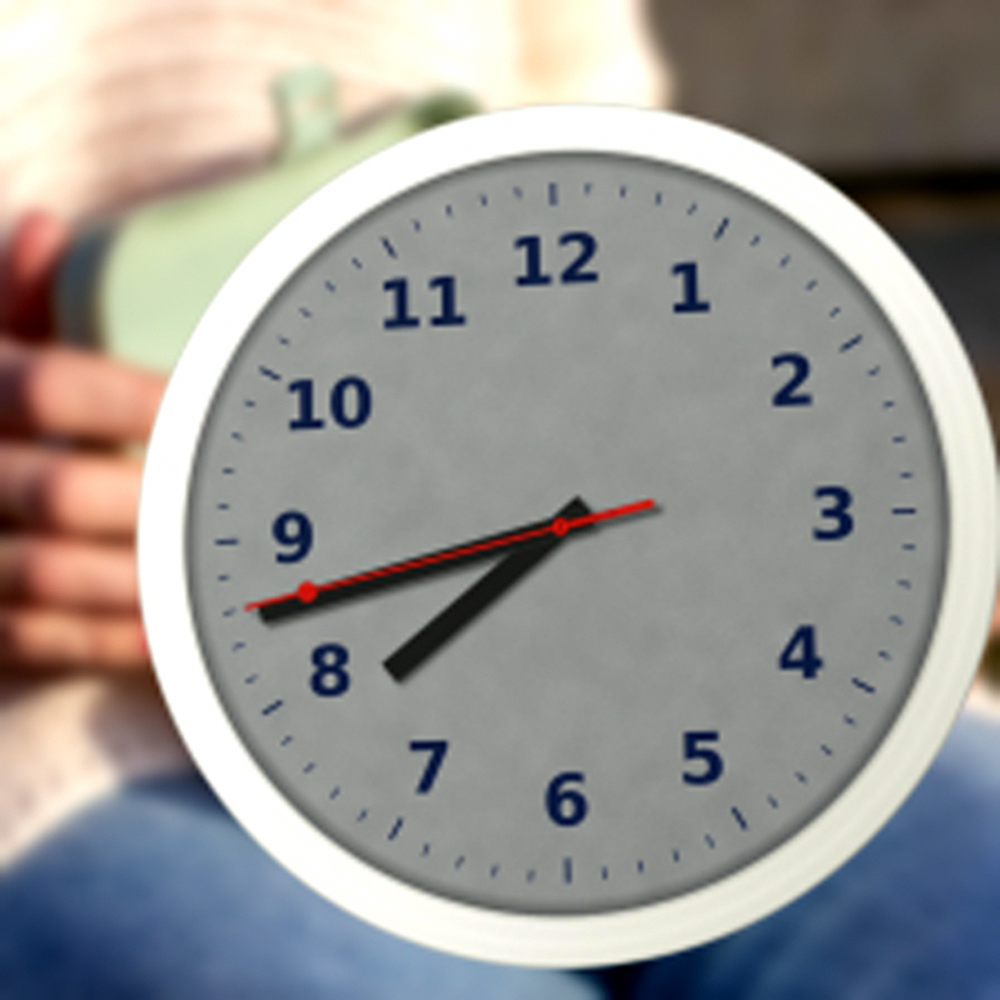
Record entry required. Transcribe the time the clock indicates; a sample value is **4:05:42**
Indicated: **7:42:43**
